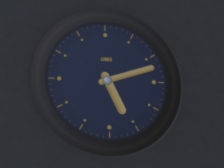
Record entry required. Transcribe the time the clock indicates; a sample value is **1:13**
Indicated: **5:12**
